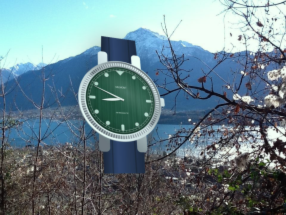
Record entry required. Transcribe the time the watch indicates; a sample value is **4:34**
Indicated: **8:49**
